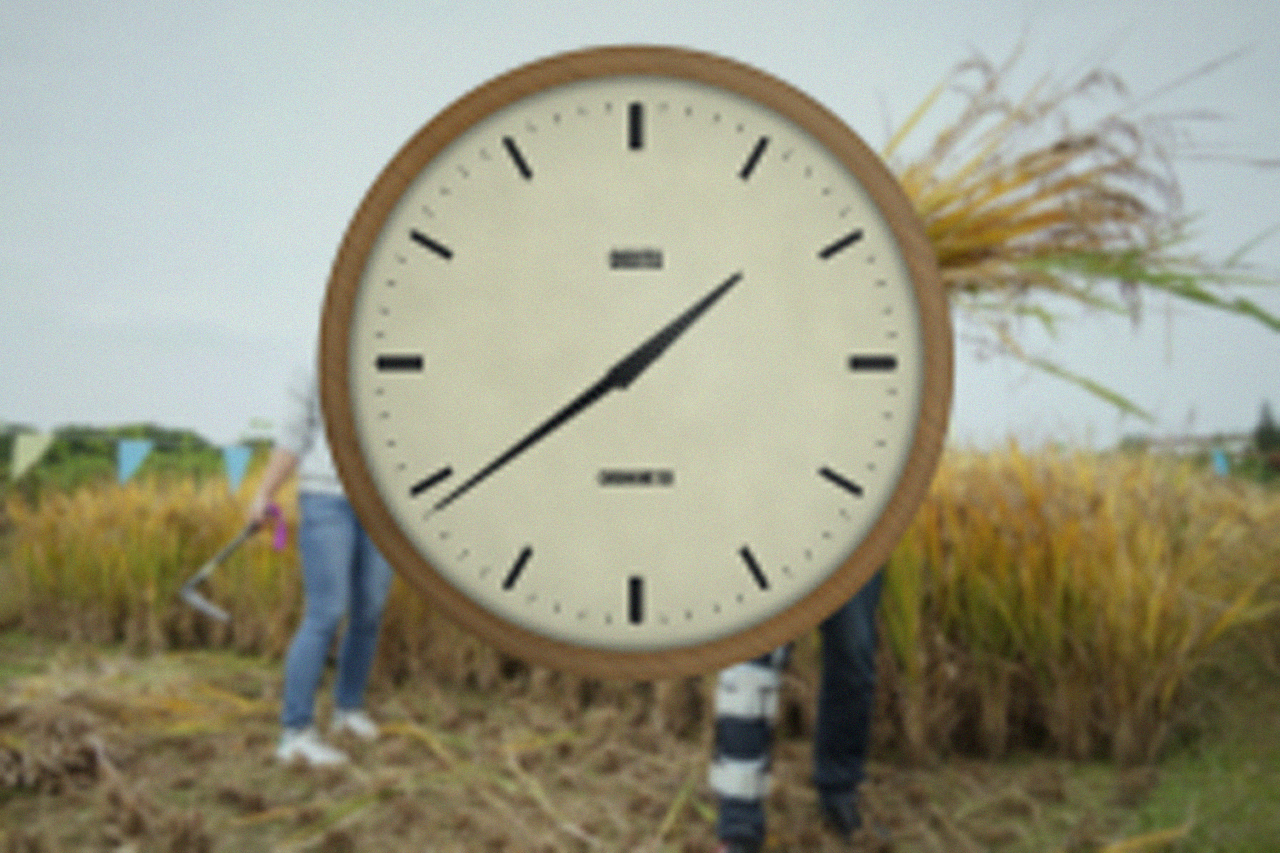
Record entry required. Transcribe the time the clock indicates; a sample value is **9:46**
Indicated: **1:39**
